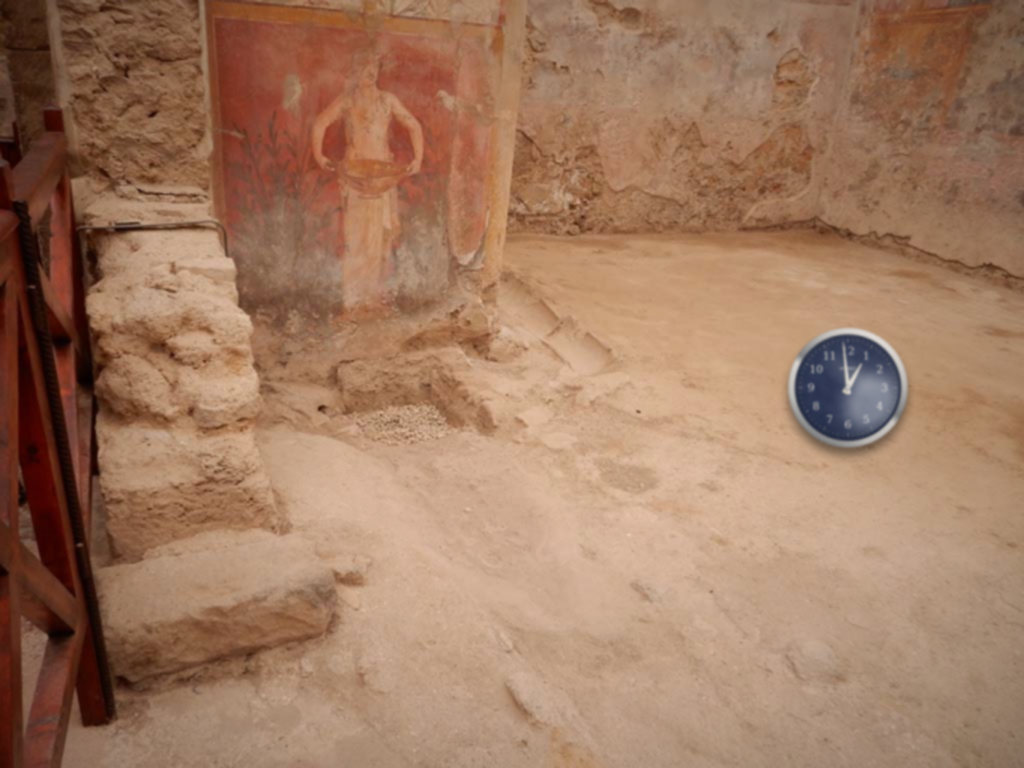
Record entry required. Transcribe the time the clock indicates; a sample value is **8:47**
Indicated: **12:59**
